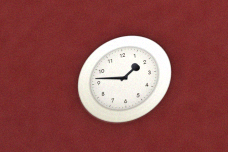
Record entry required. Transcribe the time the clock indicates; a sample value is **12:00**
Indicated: **1:47**
